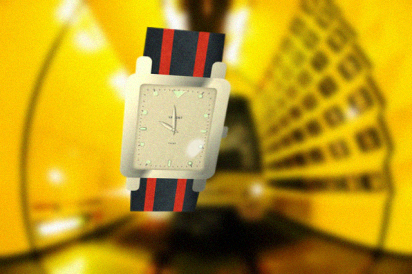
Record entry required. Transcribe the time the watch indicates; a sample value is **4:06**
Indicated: **9:59**
